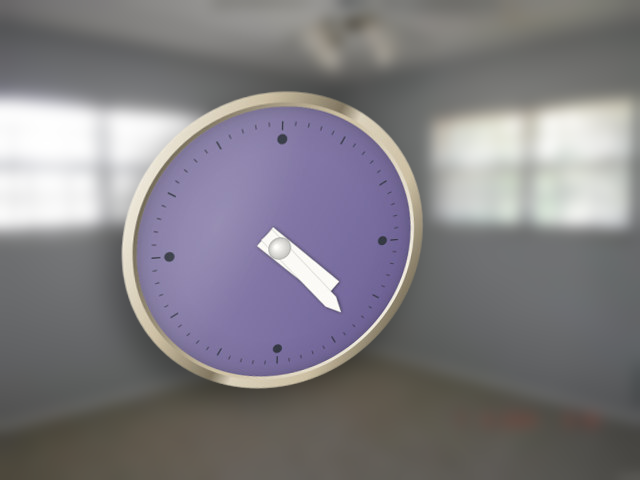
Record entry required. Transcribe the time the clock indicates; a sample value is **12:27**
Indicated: **4:23**
